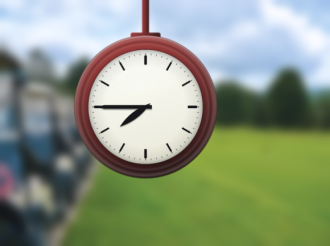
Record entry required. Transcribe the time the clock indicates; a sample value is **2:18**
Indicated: **7:45**
